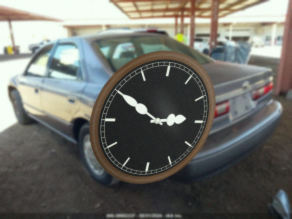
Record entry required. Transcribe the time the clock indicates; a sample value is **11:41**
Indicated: **2:50**
